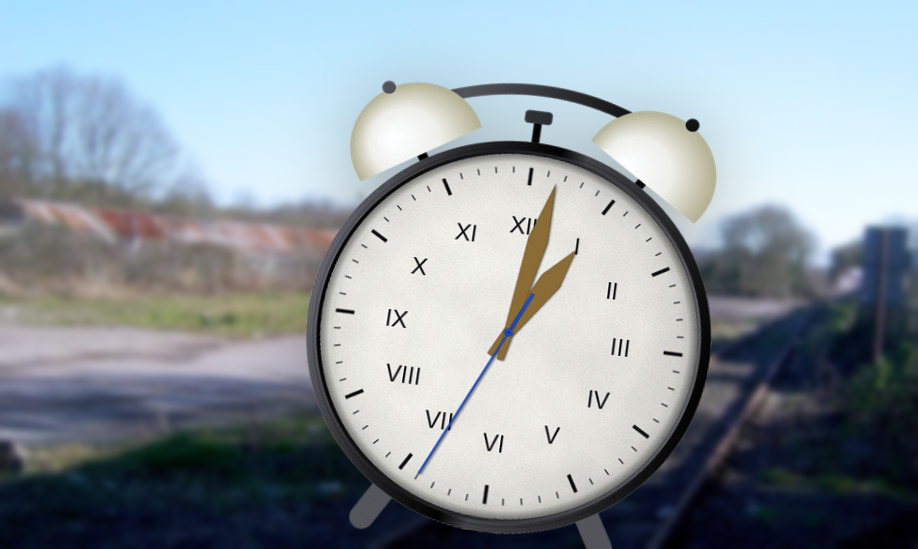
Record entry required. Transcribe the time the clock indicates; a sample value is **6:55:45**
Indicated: **1:01:34**
